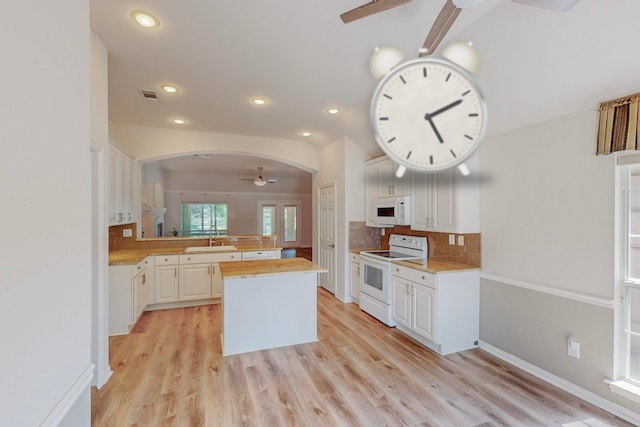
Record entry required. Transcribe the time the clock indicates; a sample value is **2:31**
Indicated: **5:11**
